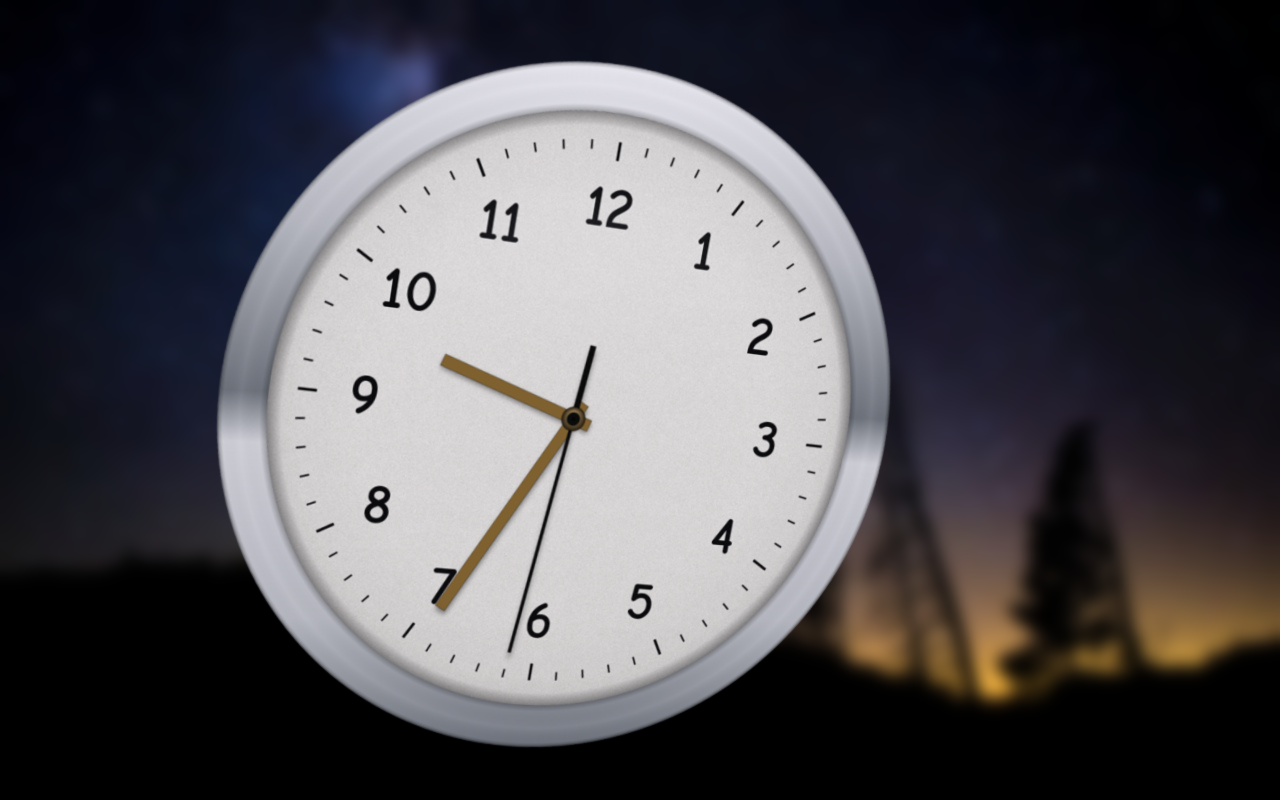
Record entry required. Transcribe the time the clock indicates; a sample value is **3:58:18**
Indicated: **9:34:31**
